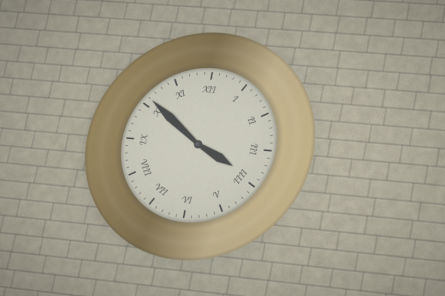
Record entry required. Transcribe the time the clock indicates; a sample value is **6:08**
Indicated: **3:51**
